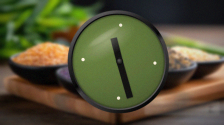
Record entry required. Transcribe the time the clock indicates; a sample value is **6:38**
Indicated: **11:27**
